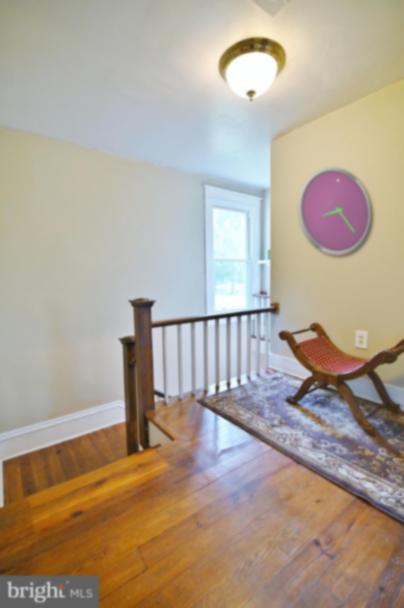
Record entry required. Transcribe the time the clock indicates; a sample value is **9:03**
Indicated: **8:23**
